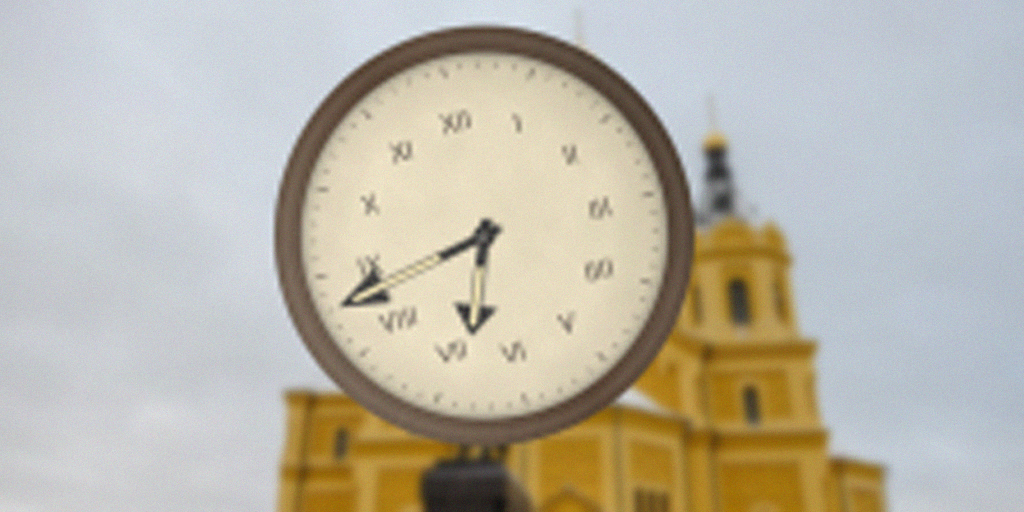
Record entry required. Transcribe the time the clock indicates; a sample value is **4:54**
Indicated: **6:43**
